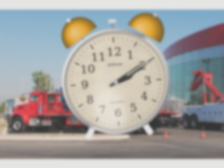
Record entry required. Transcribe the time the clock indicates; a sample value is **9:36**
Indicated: **2:10**
